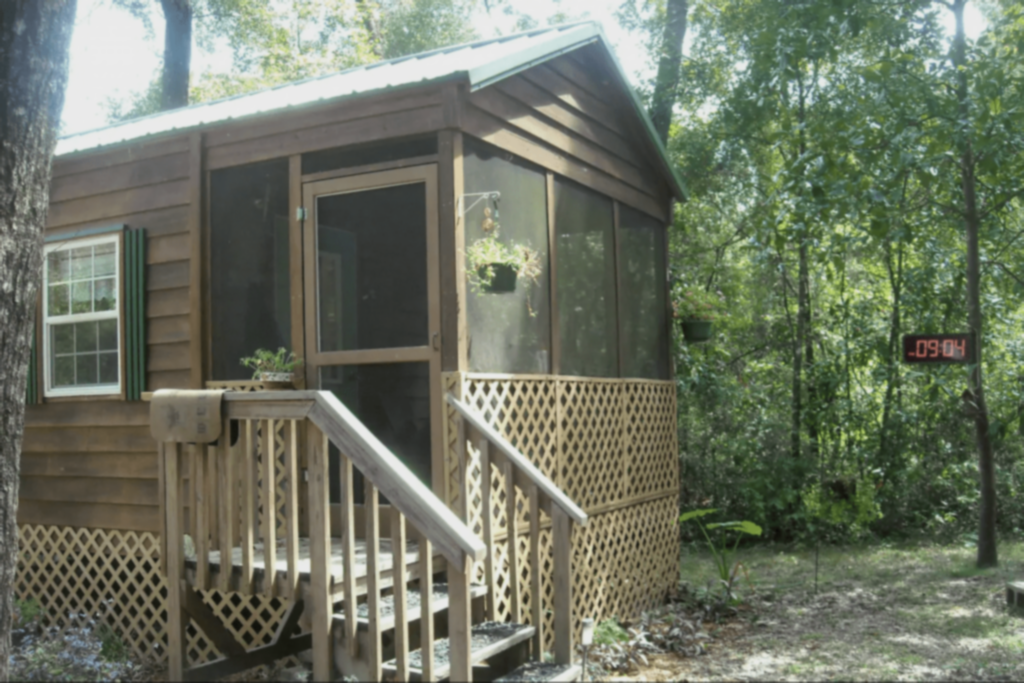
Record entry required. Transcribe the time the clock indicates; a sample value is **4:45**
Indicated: **9:04**
